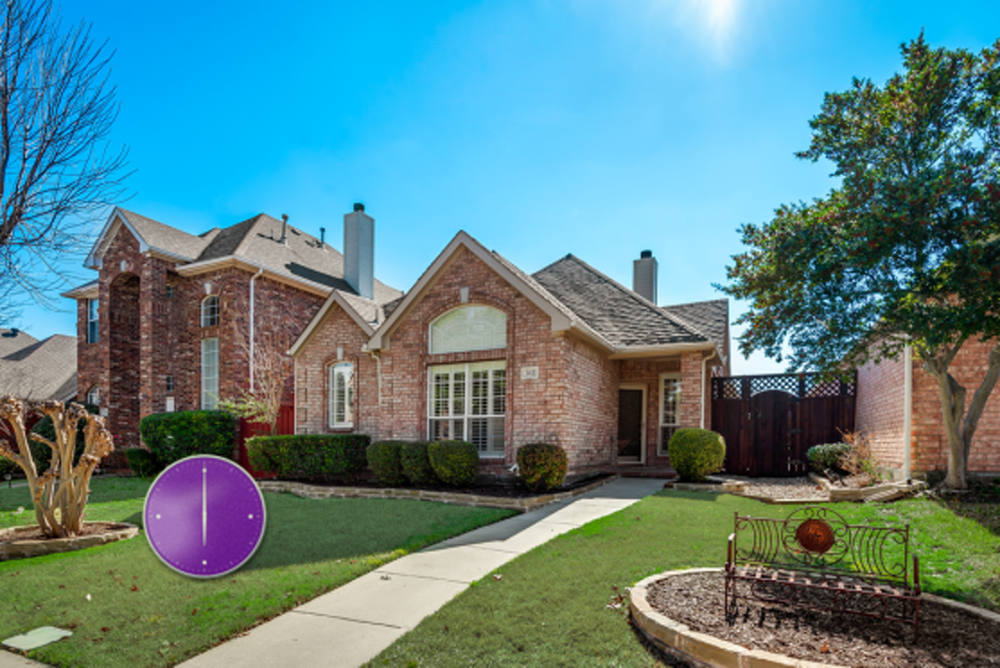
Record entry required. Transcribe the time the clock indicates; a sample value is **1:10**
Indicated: **6:00**
